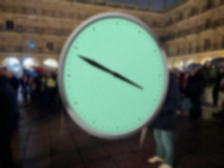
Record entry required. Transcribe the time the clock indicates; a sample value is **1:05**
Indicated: **3:49**
